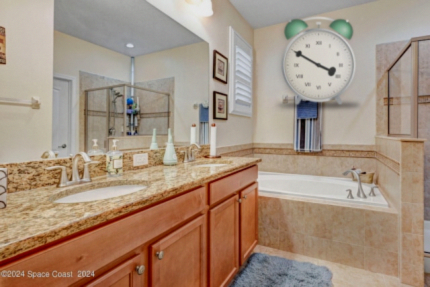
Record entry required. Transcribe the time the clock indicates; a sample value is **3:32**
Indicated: **3:50**
